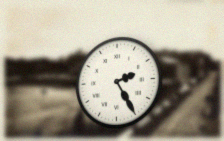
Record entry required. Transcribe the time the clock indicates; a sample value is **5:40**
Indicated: **2:25**
